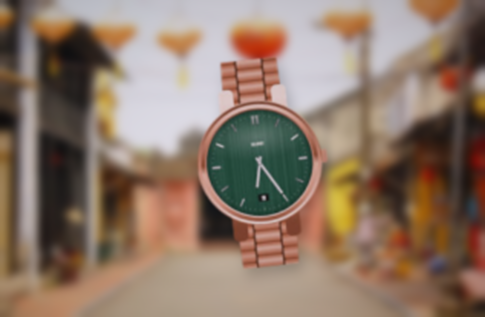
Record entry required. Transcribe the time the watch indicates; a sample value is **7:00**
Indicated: **6:25**
